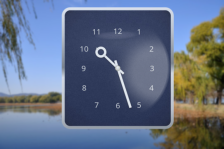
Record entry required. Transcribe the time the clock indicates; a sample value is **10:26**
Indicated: **10:27**
